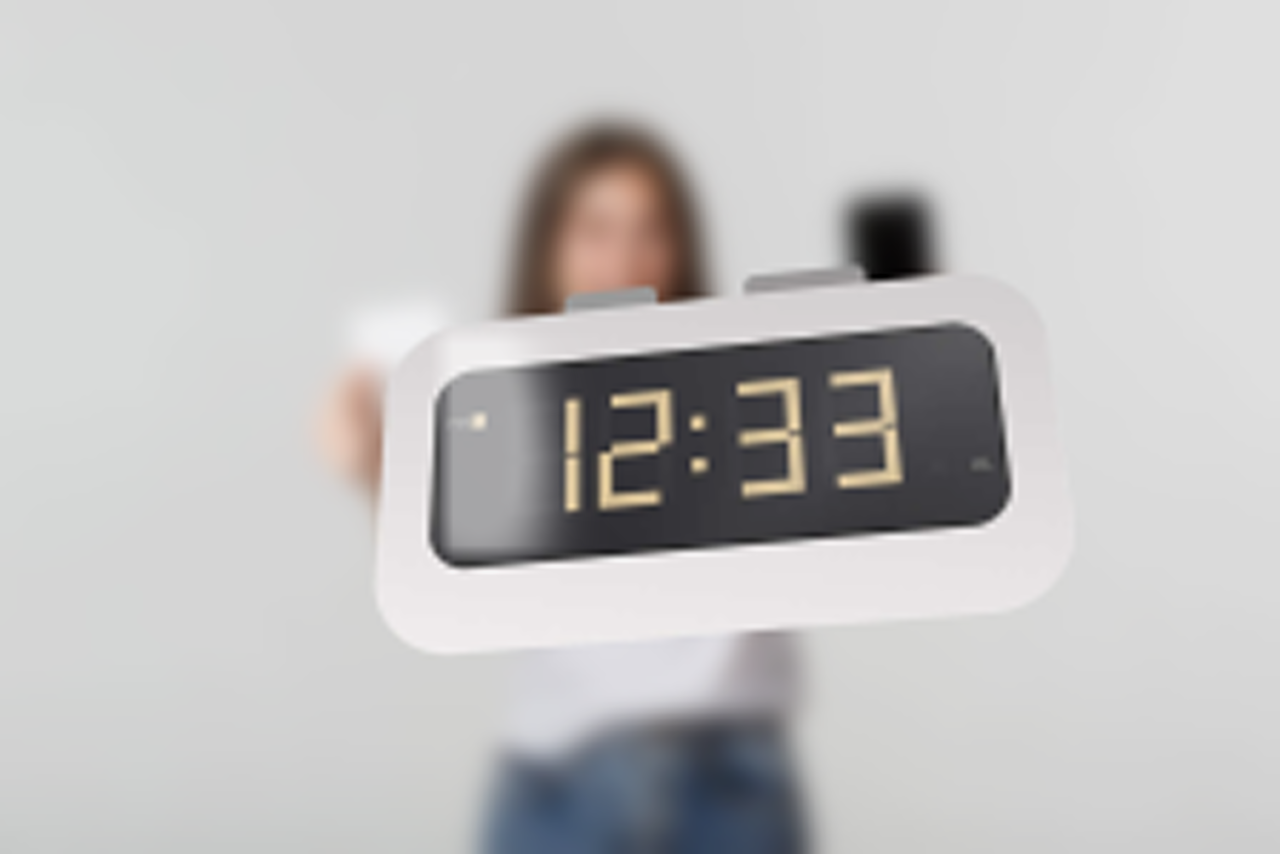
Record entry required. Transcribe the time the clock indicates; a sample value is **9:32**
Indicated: **12:33**
